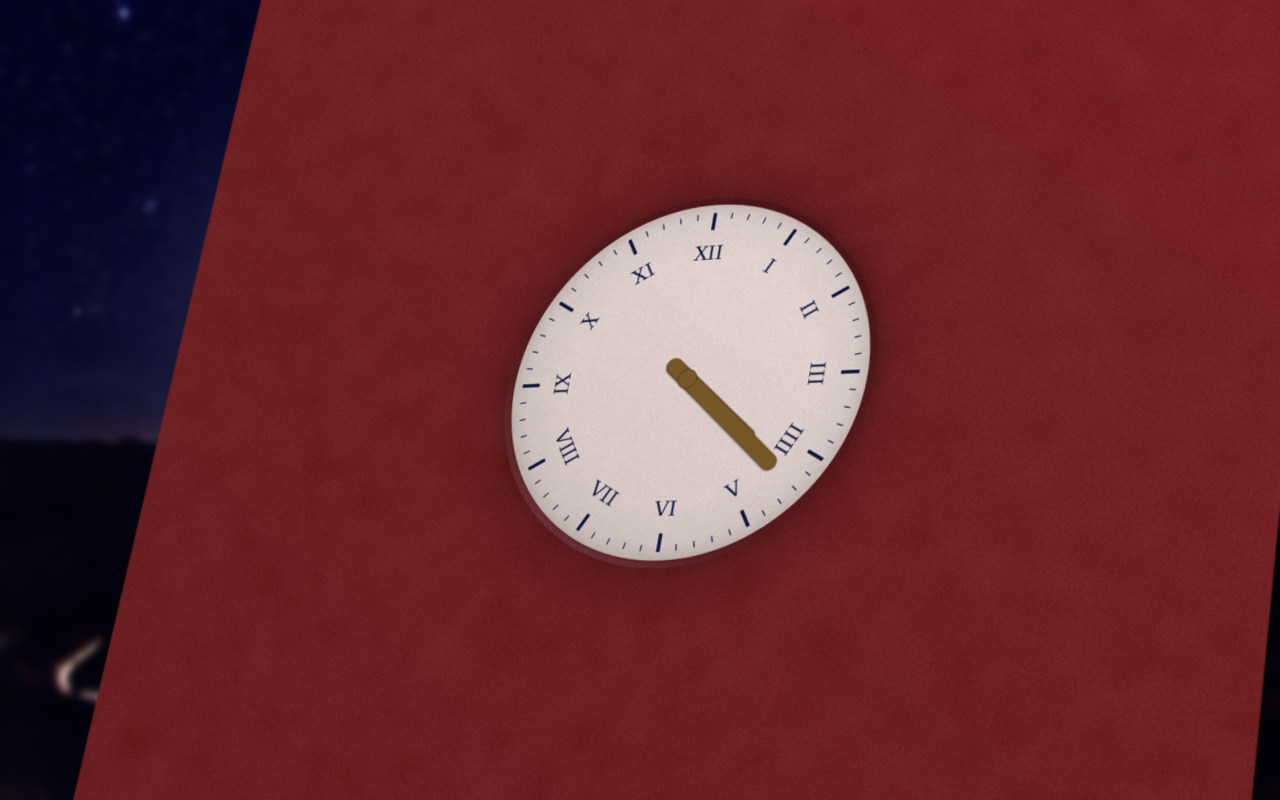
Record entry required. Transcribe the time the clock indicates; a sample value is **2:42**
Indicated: **4:22**
